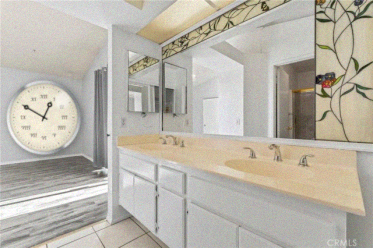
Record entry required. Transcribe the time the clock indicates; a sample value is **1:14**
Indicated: **12:50**
